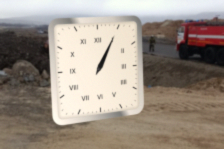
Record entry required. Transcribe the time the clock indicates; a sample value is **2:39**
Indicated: **1:05**
